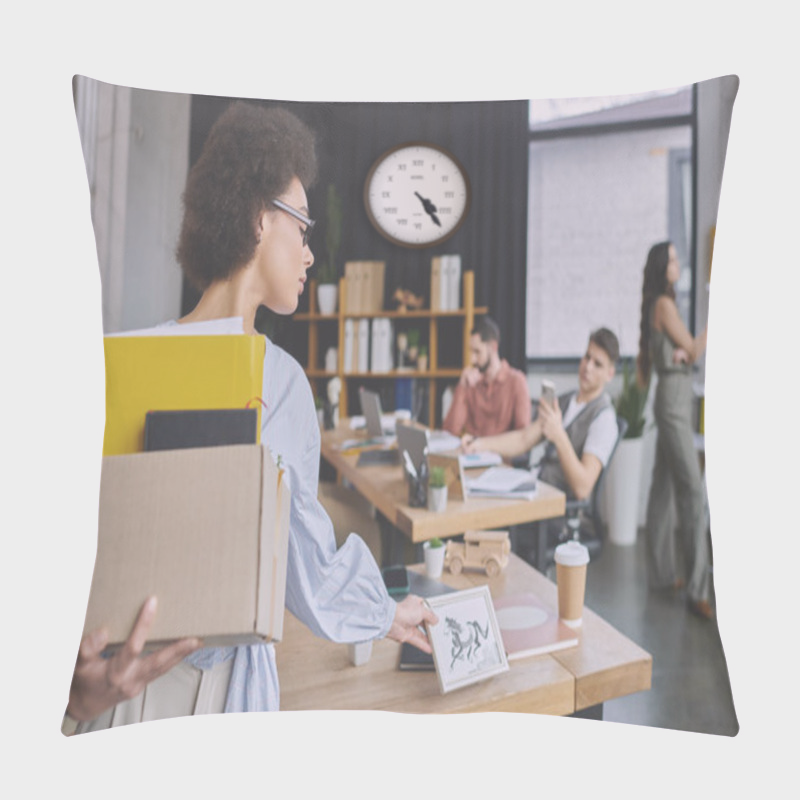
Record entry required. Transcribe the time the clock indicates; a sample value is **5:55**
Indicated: **4:24**
